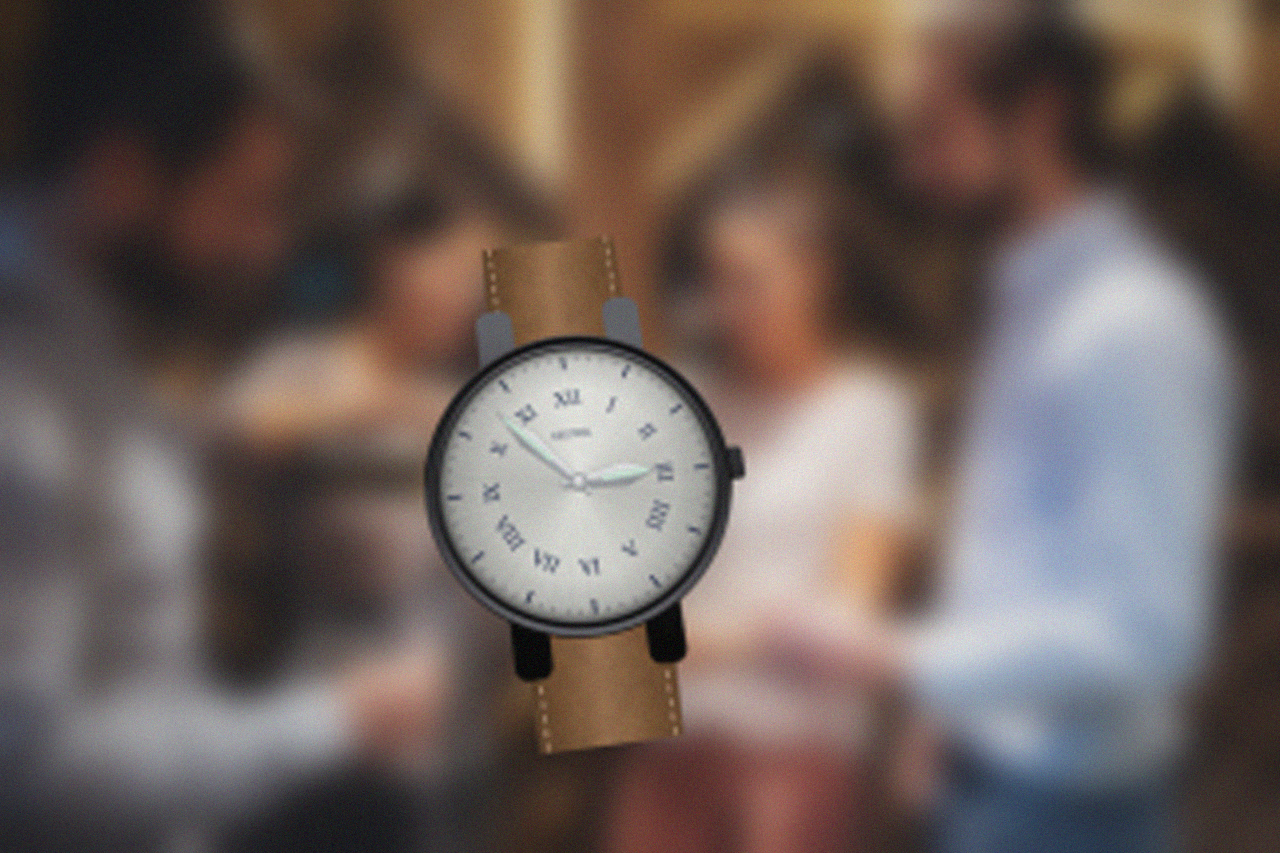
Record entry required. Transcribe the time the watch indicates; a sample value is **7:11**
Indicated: **2:53**
